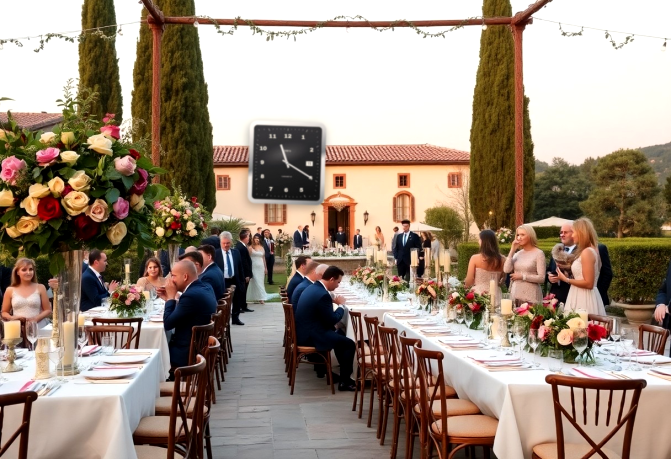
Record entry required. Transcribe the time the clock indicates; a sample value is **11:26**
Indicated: **11:20**
